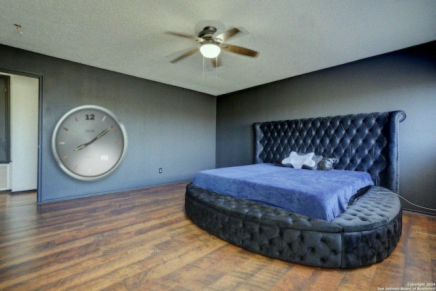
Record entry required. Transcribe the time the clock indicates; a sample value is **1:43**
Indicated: **8:09**
